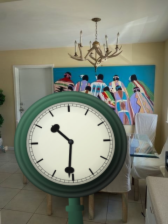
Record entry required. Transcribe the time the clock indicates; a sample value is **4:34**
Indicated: **10:31**
